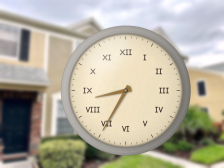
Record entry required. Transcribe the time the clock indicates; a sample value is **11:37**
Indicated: **8:35**
